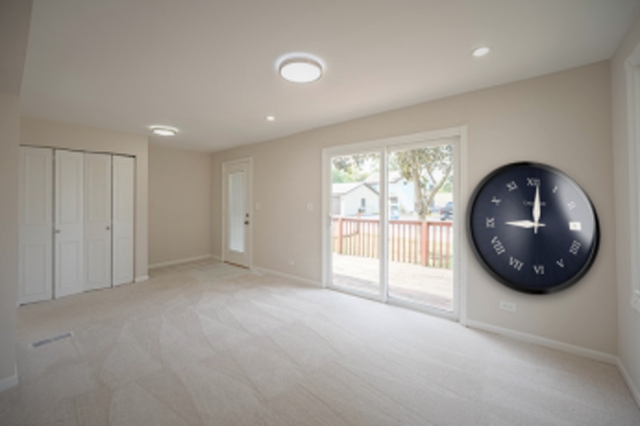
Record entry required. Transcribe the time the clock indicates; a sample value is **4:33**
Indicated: **9:01**
